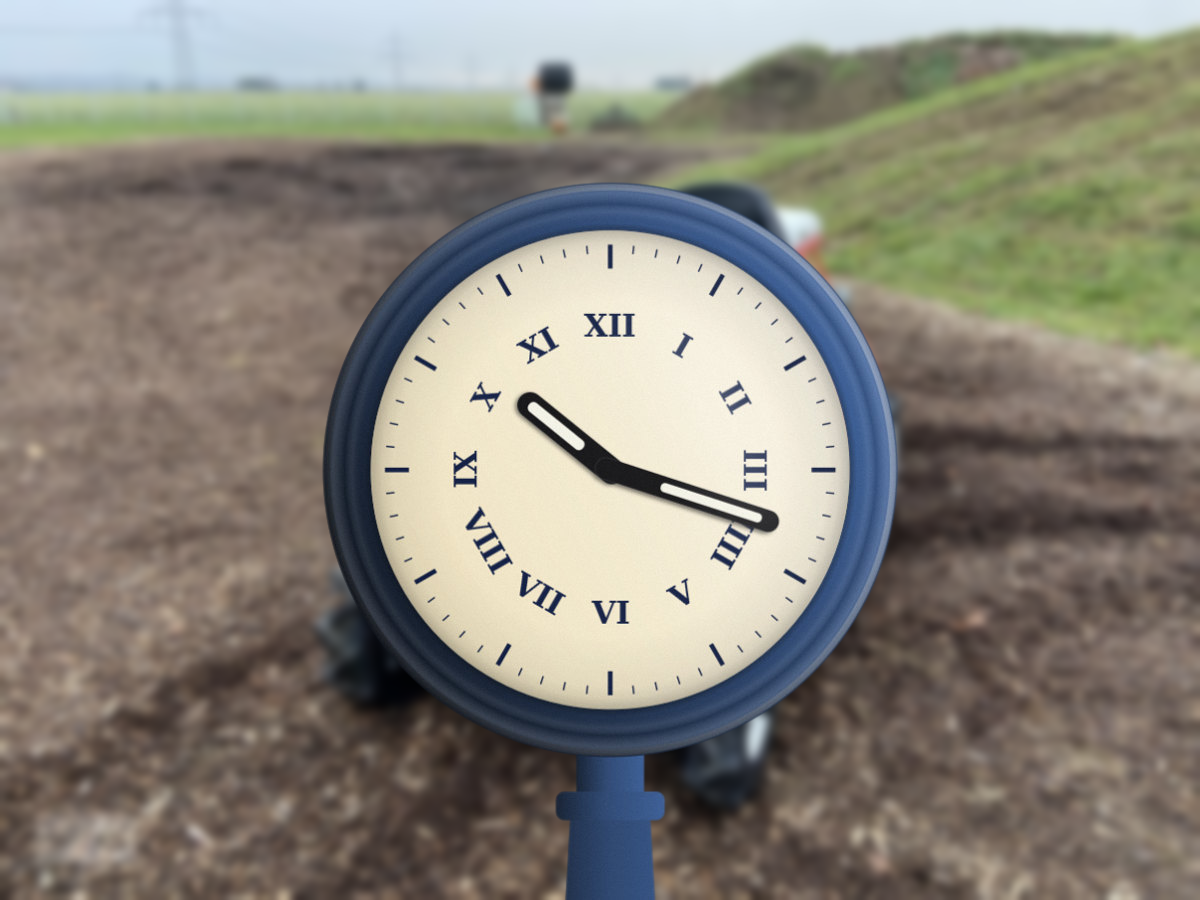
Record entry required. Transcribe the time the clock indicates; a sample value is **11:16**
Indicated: **10:18**
